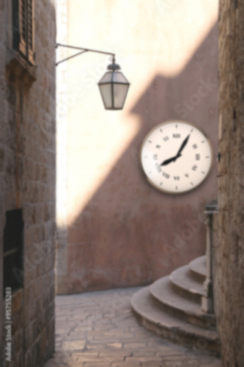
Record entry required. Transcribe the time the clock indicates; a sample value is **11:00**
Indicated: **8:05**
